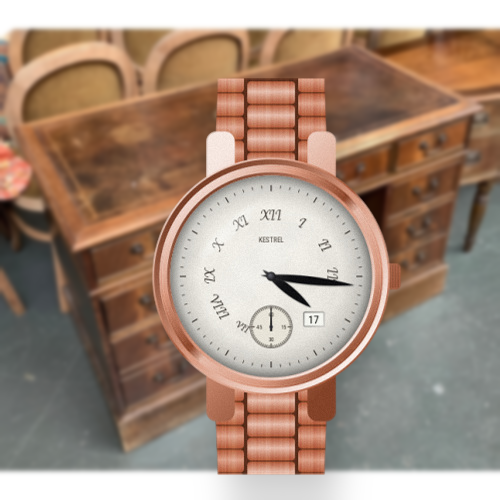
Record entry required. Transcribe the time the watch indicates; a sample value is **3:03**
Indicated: **4:16**
